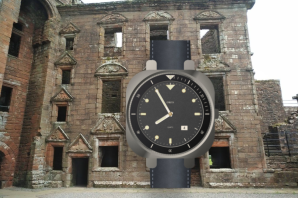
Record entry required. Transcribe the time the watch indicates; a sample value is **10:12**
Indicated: **7:55**
